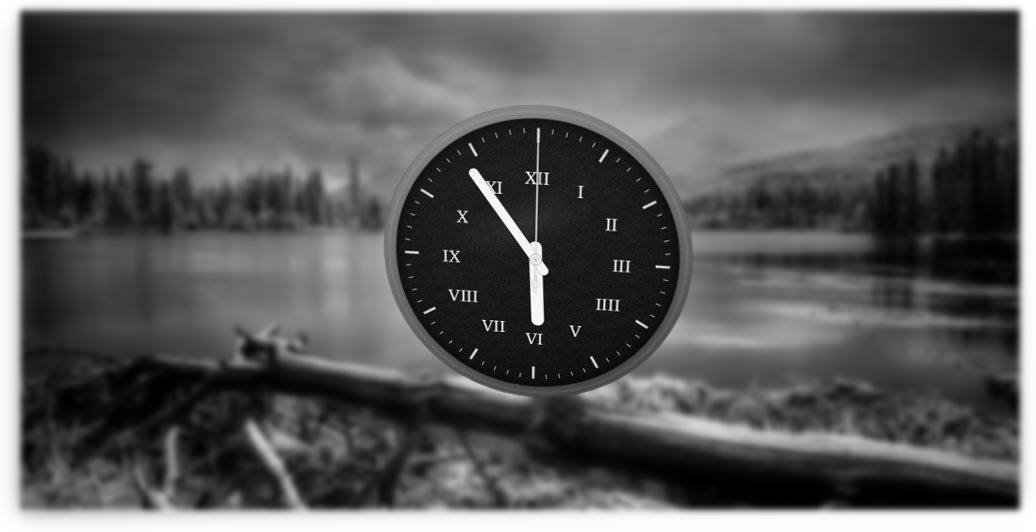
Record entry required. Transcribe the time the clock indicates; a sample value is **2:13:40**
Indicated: **5:54:00**
